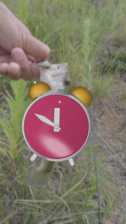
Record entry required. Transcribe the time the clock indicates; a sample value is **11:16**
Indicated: **11:49**
